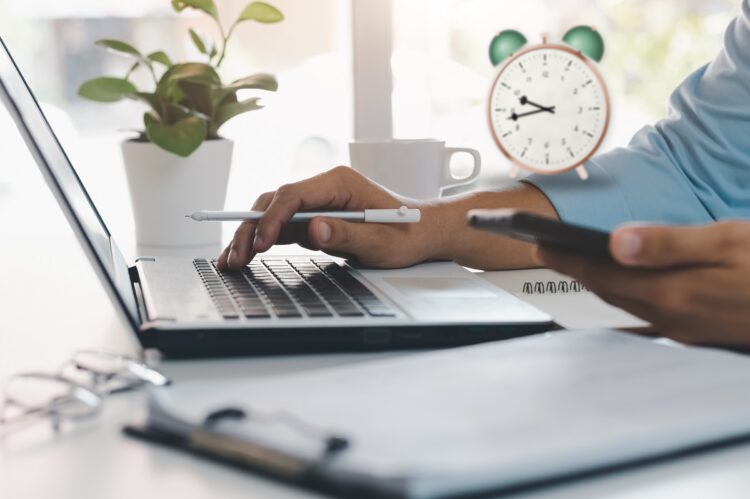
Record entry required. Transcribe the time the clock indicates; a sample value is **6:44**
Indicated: **9:43**
